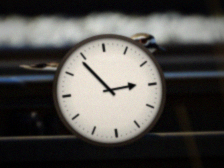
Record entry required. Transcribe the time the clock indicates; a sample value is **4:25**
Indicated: **2:54**
